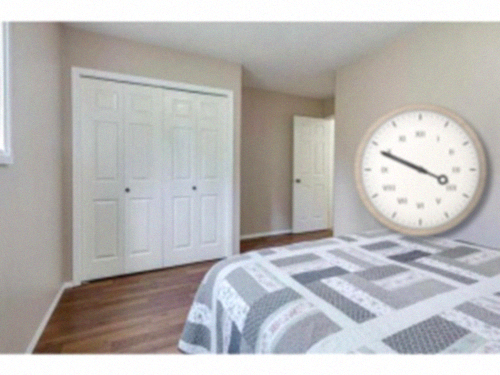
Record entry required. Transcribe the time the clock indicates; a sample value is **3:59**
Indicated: **3:49**
